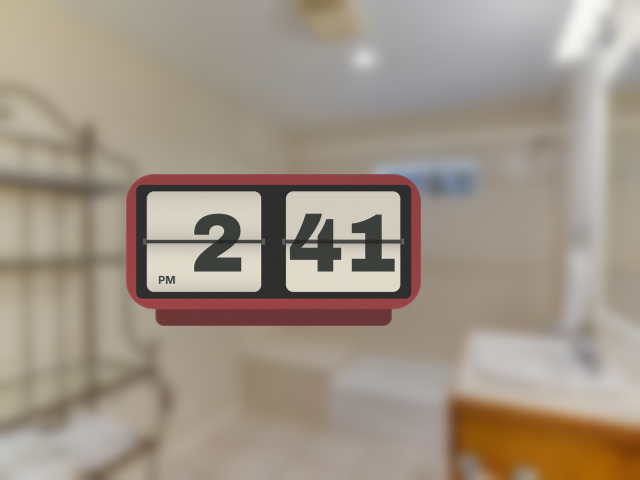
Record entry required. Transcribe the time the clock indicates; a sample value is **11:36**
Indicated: **2:41**
